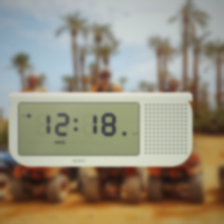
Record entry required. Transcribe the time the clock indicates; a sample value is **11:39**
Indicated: **12:18**
